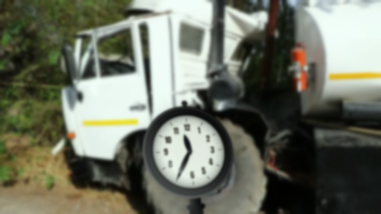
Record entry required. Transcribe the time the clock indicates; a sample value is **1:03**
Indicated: **11:35**
